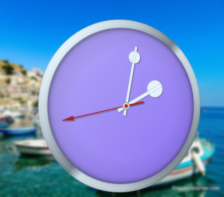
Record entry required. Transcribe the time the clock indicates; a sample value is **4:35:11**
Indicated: **2:01:43**
